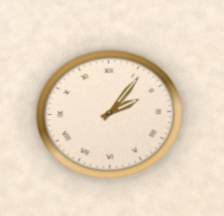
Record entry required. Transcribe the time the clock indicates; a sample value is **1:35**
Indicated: **2:06**
